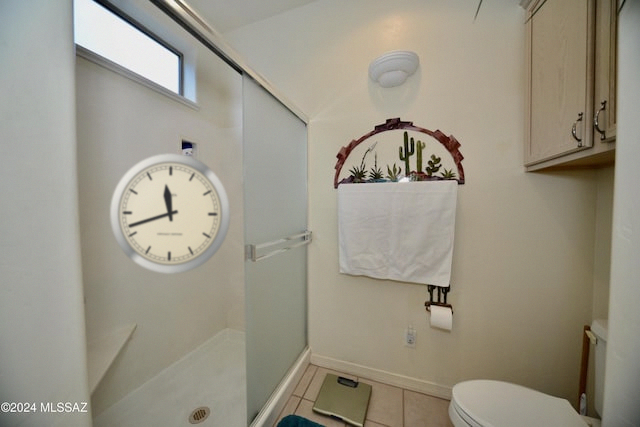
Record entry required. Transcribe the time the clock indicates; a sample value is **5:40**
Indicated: **11:42**
